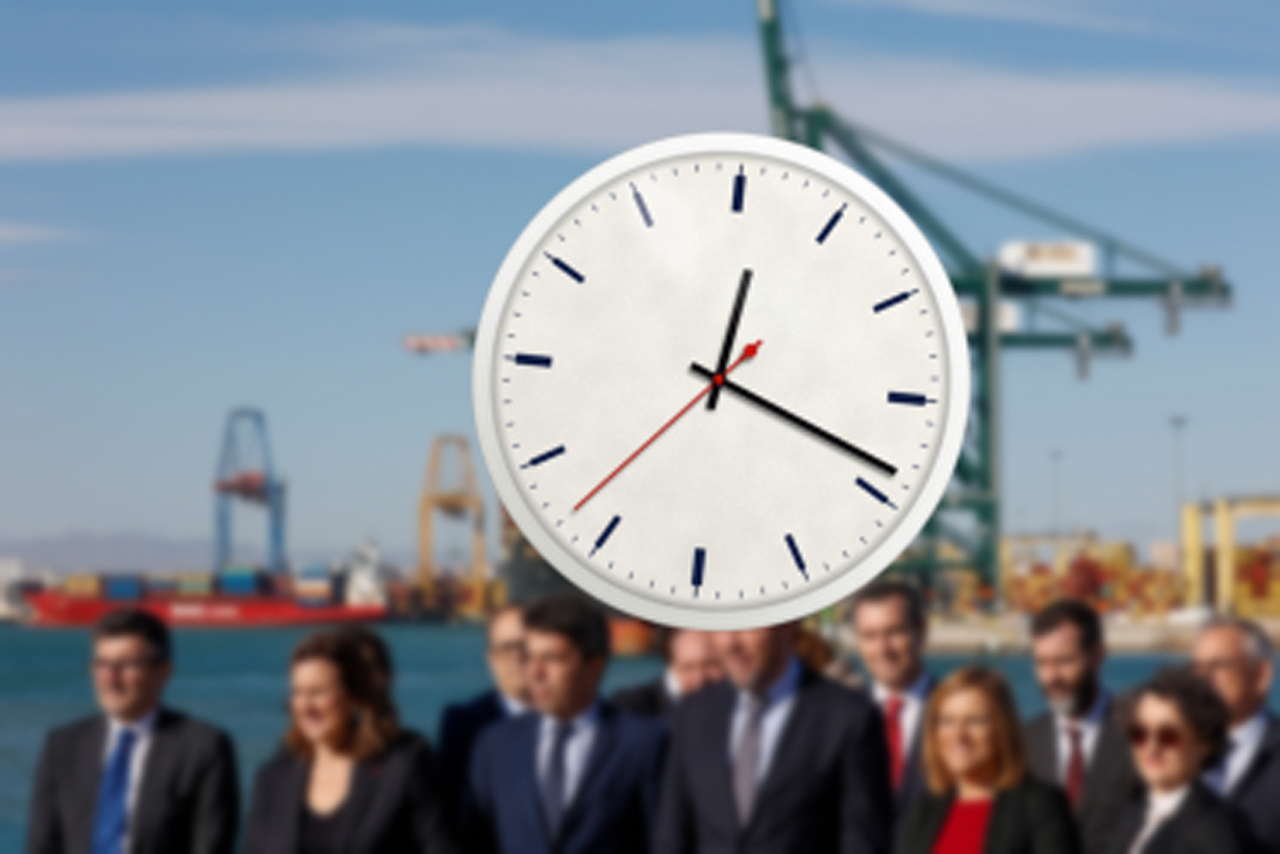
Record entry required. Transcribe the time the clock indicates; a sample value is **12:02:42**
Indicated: **12:18:37**
